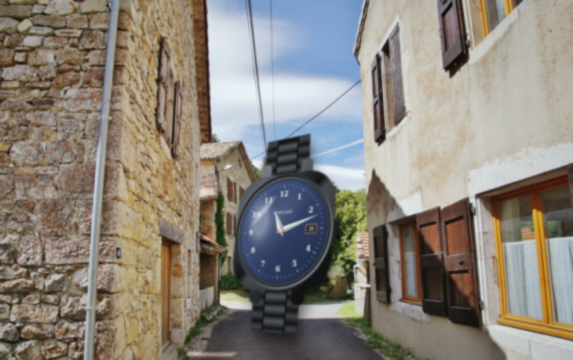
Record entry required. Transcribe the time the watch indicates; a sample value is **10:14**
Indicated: **11:12**
